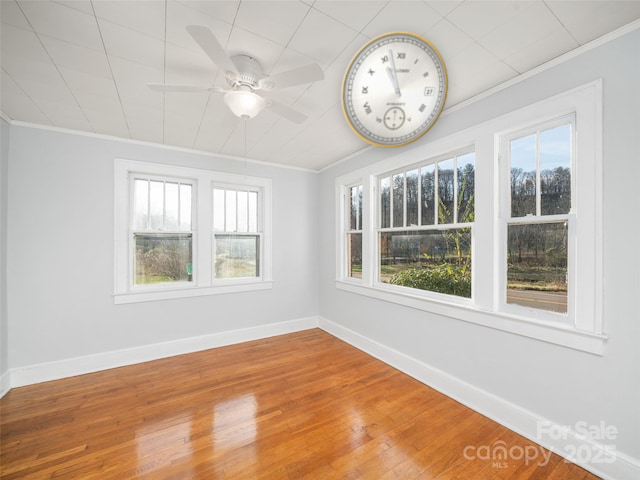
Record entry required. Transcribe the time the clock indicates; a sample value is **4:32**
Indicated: **10:57**
